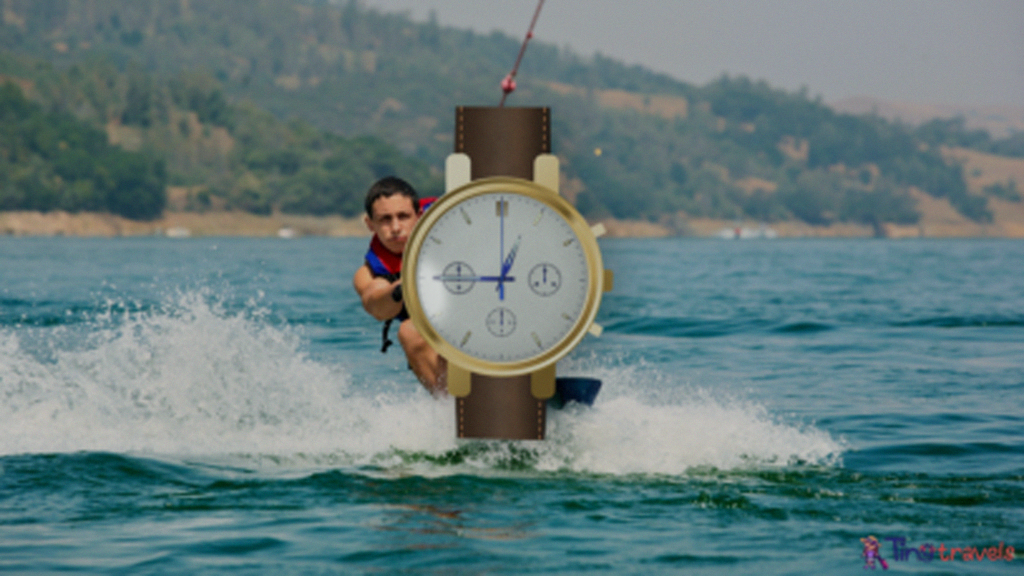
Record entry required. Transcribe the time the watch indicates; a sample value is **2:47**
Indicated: **12:45**
